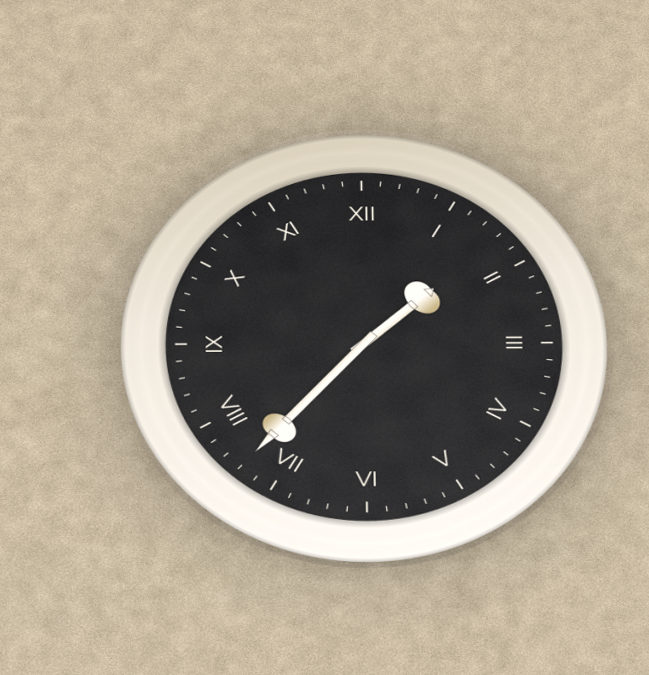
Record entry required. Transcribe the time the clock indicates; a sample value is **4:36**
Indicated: **1:37**
